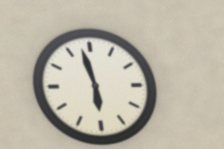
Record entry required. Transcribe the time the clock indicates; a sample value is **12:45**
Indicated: **5:58**
